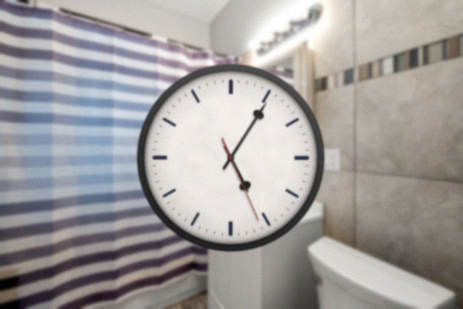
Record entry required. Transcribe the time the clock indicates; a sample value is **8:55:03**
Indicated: **5:05:26**
